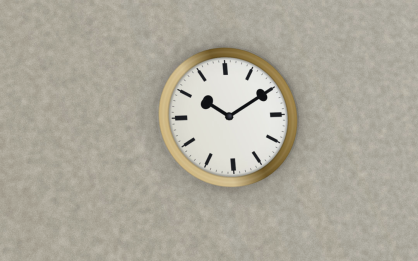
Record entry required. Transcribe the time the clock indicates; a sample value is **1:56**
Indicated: **10:10**
